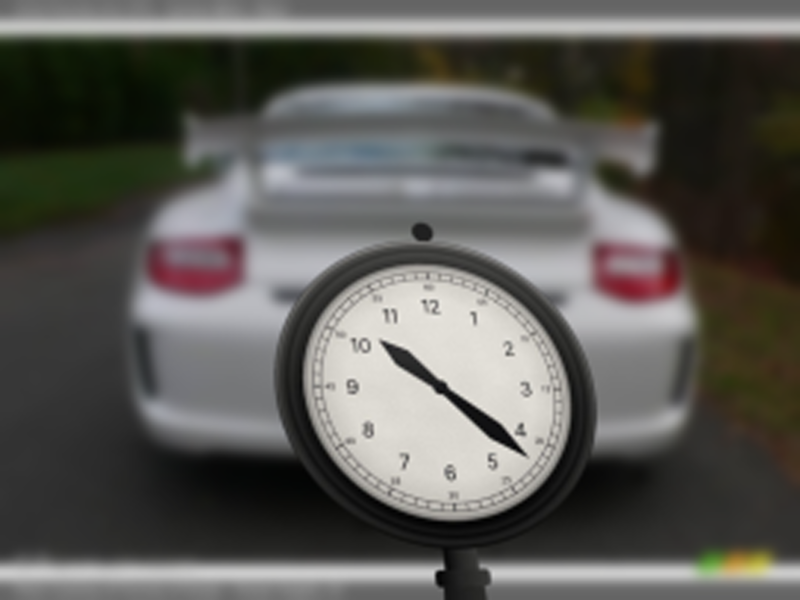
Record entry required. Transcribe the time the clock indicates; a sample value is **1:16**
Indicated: **10:22**
